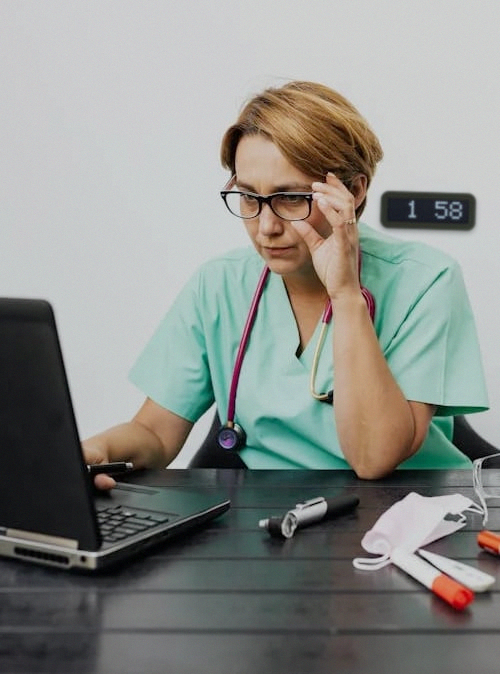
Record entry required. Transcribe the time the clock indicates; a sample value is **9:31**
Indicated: **1:58**
